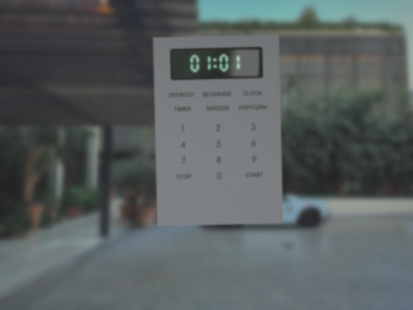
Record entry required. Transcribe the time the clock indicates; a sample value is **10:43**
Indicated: **1:01**
